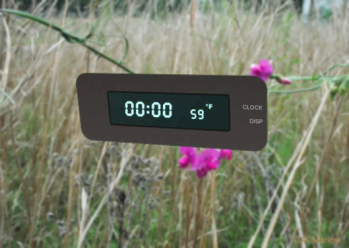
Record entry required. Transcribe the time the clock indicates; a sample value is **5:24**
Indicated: **0:00**
